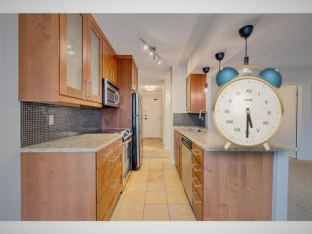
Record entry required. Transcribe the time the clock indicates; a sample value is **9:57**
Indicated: **5:30**
